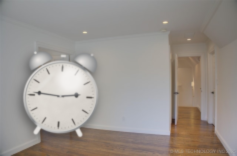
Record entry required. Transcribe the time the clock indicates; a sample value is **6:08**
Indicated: **2:46**
